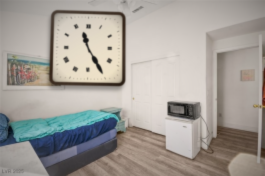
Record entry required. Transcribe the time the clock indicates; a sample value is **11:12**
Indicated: **11:25**
